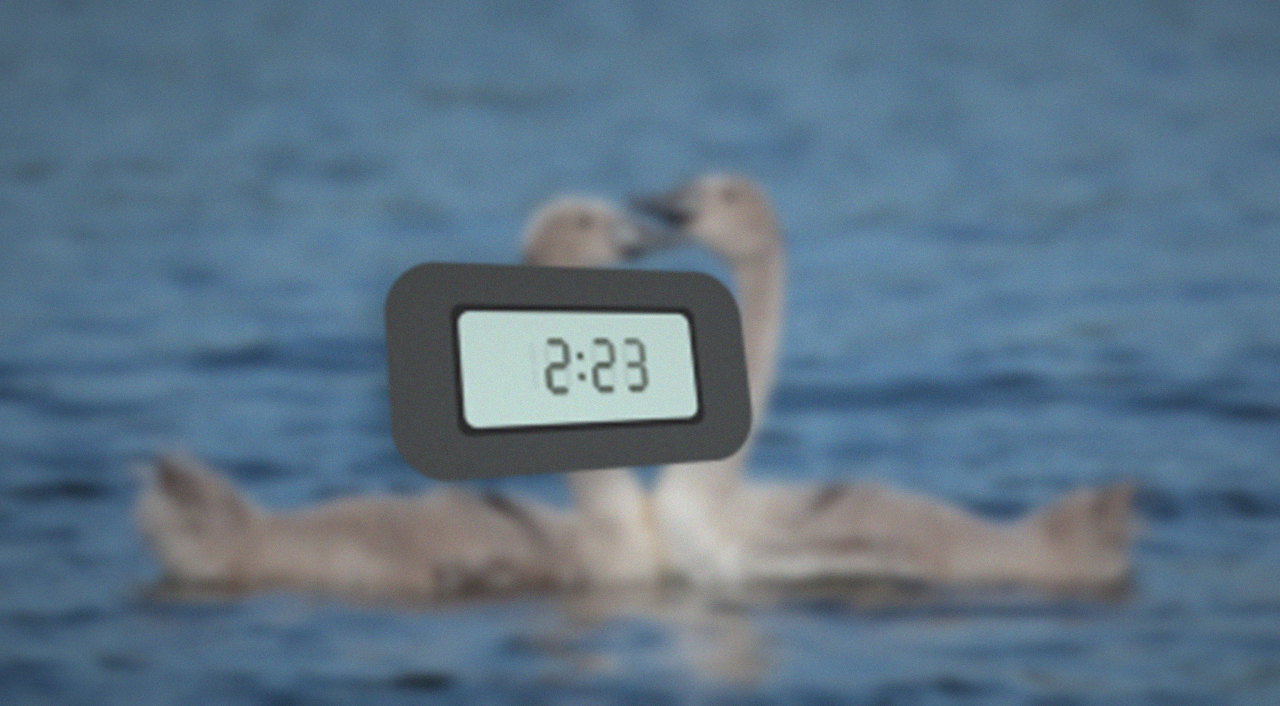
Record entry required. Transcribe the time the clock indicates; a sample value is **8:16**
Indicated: **2:23**
